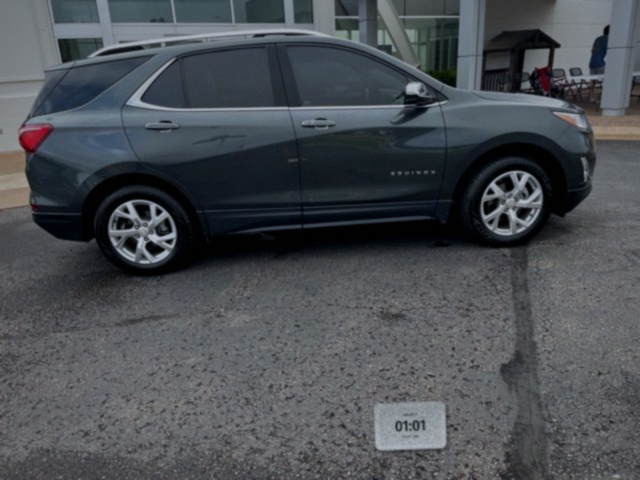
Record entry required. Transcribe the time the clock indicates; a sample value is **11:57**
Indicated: **1:01**
